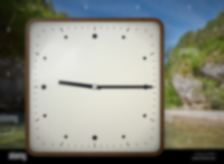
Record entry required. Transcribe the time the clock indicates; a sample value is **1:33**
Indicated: **9:15**
